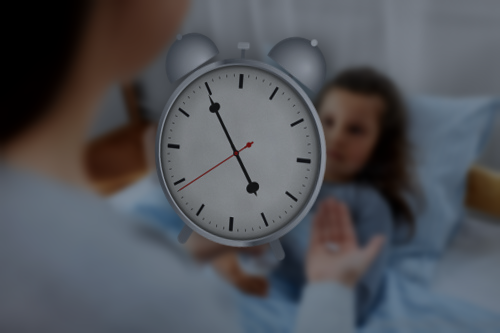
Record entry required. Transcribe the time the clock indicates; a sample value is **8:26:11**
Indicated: **4:54:39**
